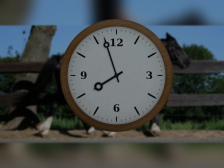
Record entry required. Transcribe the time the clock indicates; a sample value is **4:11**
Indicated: **7:57**
